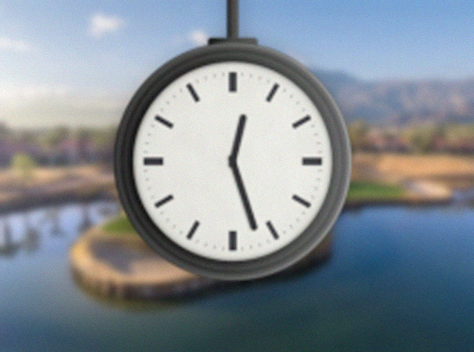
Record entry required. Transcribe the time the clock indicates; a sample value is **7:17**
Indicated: **12:27**
